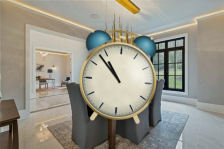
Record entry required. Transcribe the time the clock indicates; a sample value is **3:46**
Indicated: **10:53**
